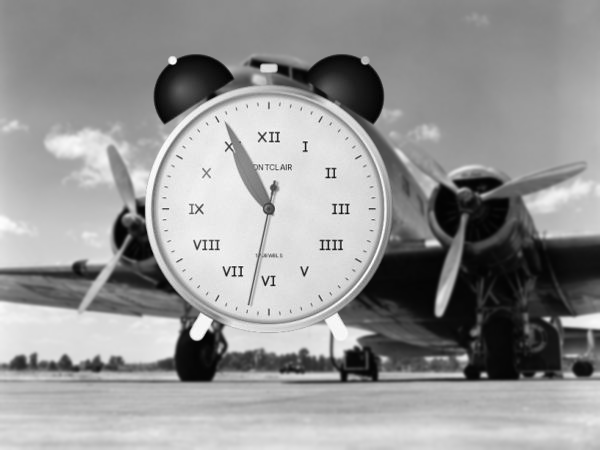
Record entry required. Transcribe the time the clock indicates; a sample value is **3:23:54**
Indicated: **10:55:32**
